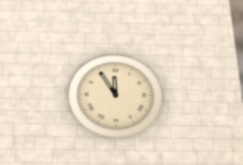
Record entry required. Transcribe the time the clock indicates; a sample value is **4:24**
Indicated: **11:55**
